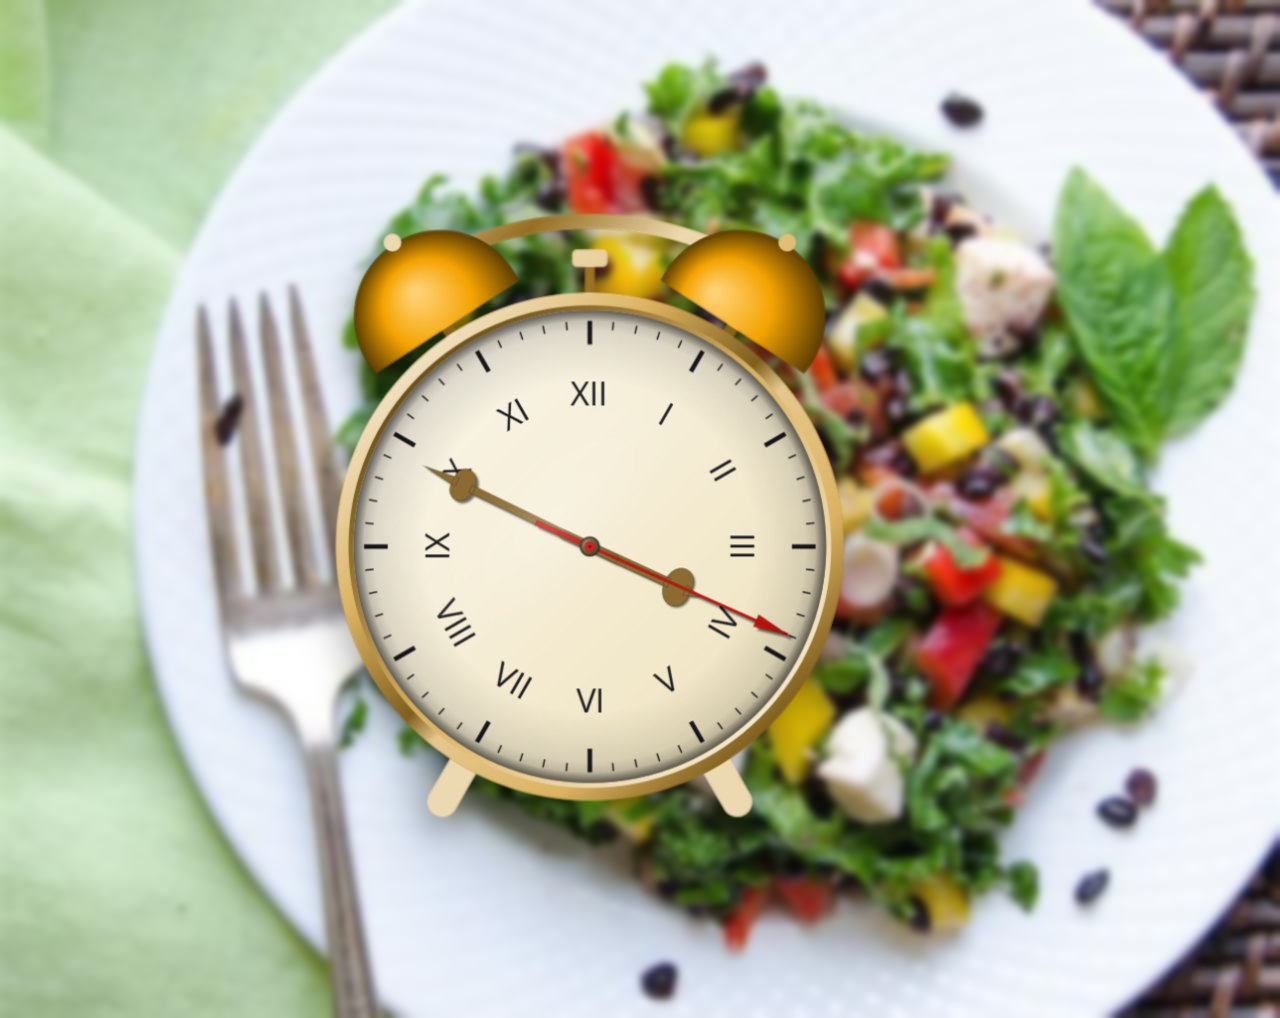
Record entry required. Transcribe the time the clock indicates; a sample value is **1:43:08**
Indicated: **3:49:19**
